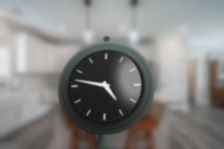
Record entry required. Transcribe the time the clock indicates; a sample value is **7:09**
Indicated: **4:47**
